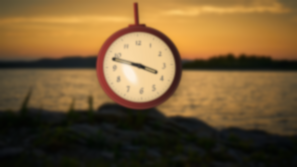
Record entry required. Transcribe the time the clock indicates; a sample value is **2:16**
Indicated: **3:48**
